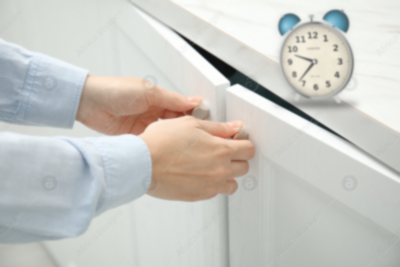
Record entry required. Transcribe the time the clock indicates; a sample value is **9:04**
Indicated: **9:37**
